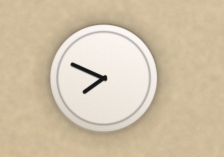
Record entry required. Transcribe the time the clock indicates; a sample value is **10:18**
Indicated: **7:49**
